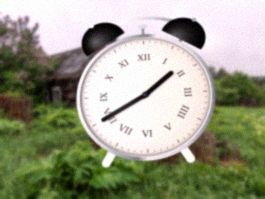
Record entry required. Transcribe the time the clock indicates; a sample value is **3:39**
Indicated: **1:40**
